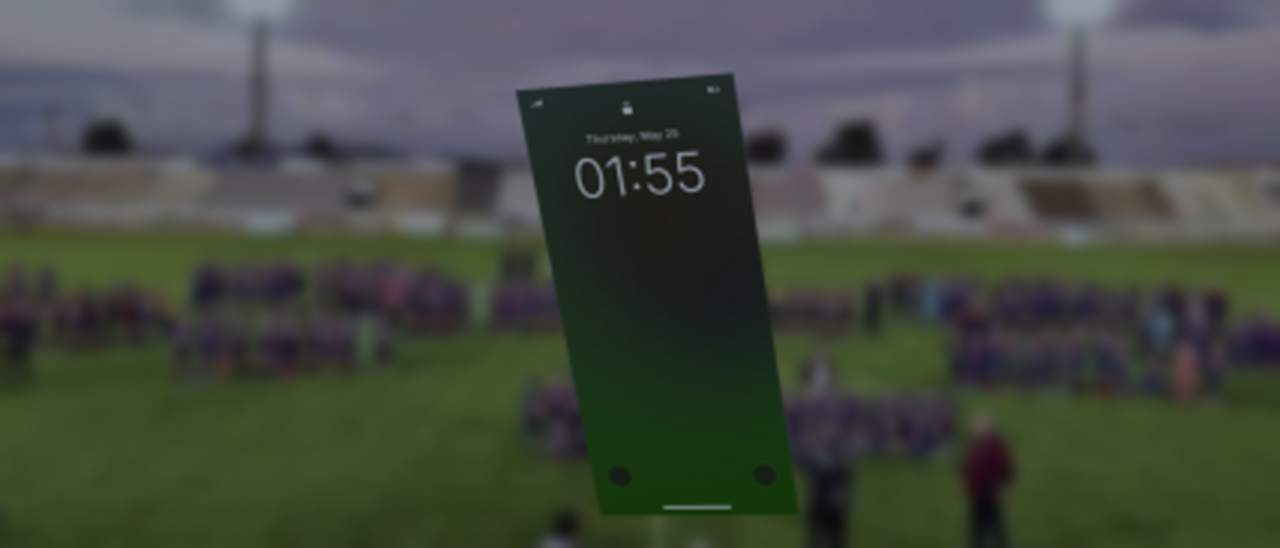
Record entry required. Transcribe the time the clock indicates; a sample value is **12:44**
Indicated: **1:55**
